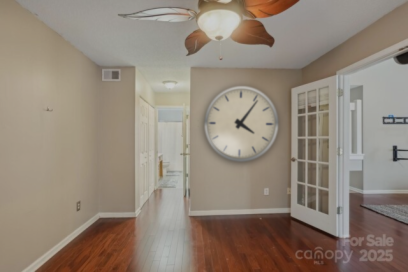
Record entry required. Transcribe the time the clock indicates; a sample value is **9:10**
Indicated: **4:06**
